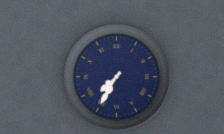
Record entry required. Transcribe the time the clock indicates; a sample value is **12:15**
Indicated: **7:35**
